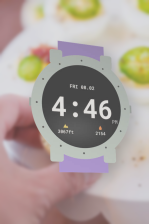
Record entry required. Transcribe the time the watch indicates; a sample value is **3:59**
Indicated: **4:46**
